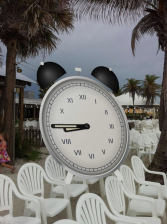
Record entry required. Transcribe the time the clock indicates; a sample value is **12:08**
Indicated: **8:45**
